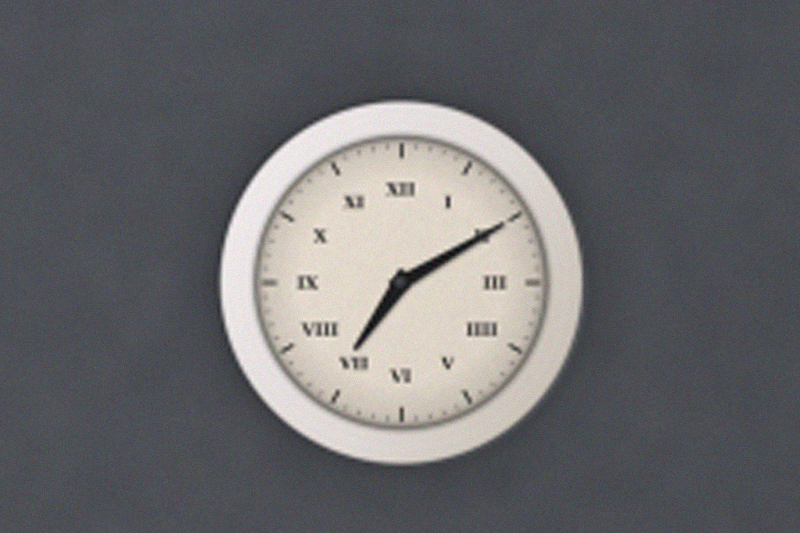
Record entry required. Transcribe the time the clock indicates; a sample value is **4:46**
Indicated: **7:10**
